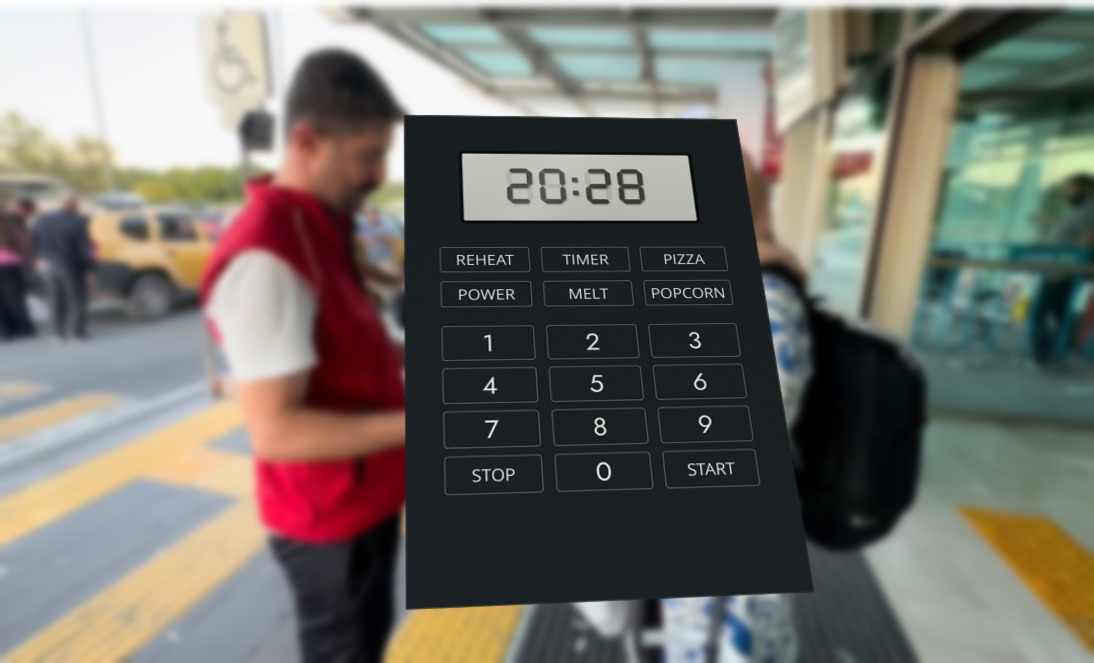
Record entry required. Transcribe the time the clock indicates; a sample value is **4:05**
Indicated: **20:28**
